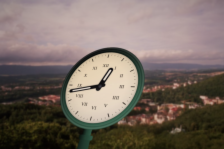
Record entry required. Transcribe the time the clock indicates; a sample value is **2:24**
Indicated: **12:43**
